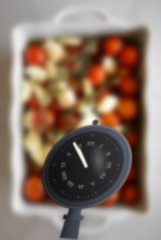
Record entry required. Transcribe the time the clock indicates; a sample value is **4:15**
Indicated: **10:54**
